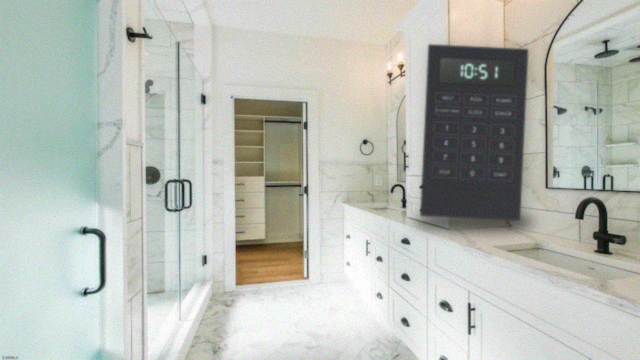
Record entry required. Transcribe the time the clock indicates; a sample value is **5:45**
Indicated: **10:51**
